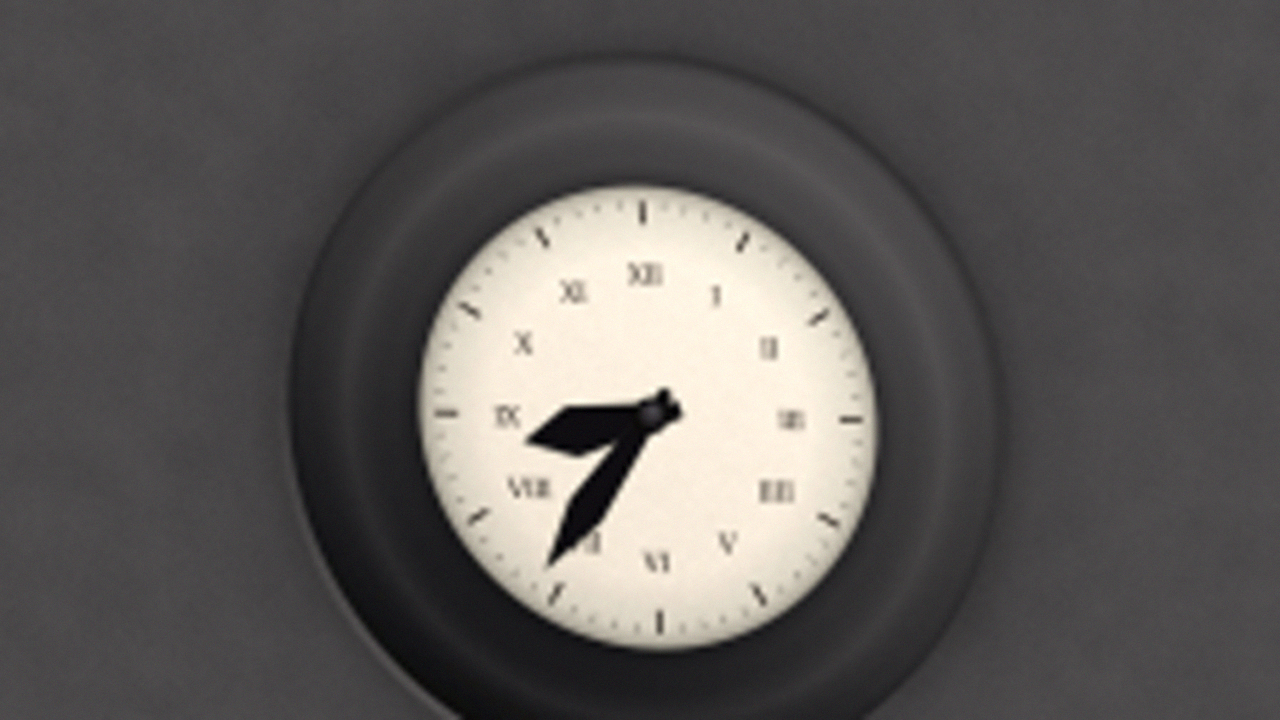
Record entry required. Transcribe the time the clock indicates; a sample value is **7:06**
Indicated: **8:36**
